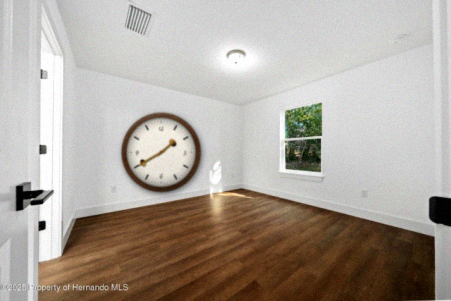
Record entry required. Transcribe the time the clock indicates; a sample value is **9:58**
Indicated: **1:40**
